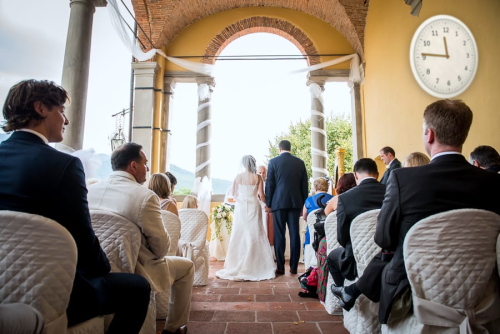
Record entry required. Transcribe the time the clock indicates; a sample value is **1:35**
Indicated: **11:46**
